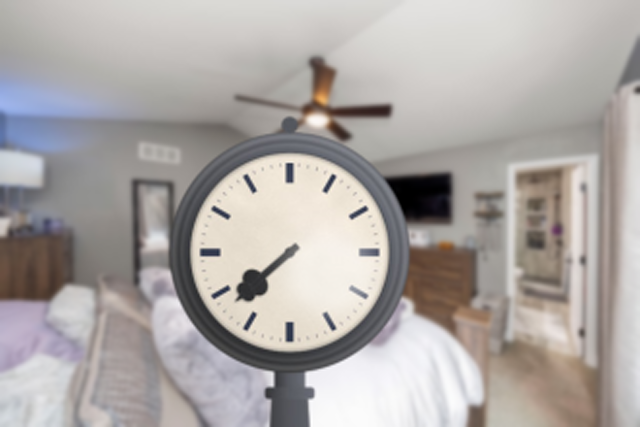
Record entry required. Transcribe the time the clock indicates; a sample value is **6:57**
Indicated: **7:38**
